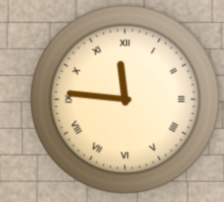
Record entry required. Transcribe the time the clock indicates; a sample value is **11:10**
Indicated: **11:46**
